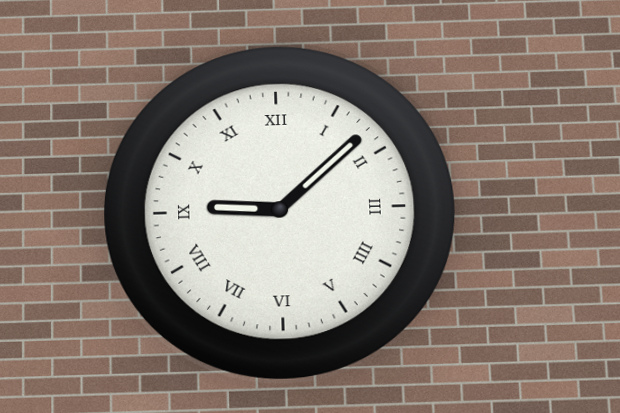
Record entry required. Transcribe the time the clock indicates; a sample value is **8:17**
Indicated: **9:08**
